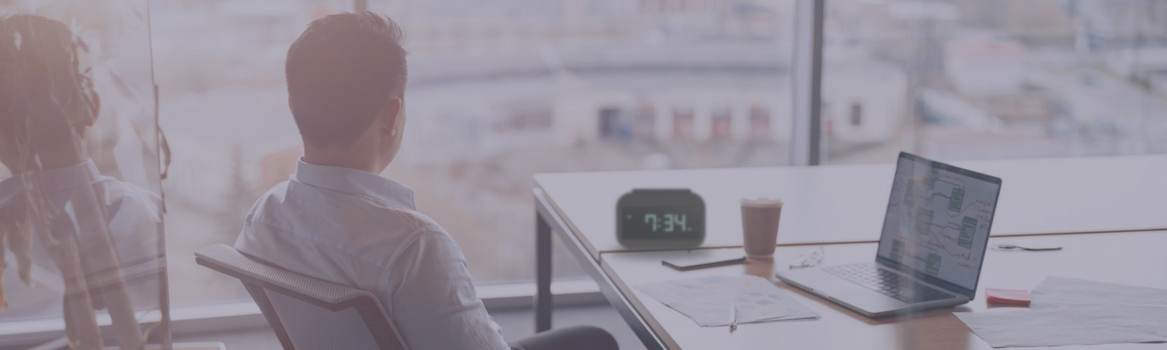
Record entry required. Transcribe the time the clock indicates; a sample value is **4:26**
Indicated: **7:34**
